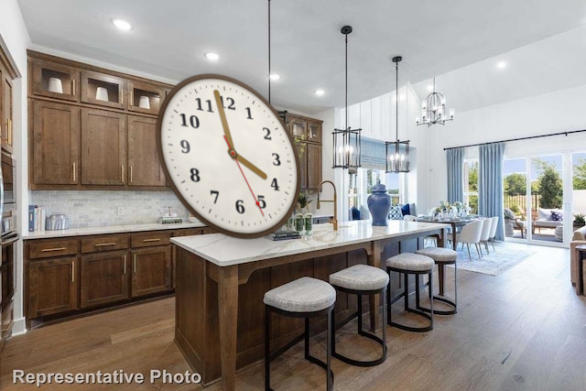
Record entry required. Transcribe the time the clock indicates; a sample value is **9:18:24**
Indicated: **3:58:26**
